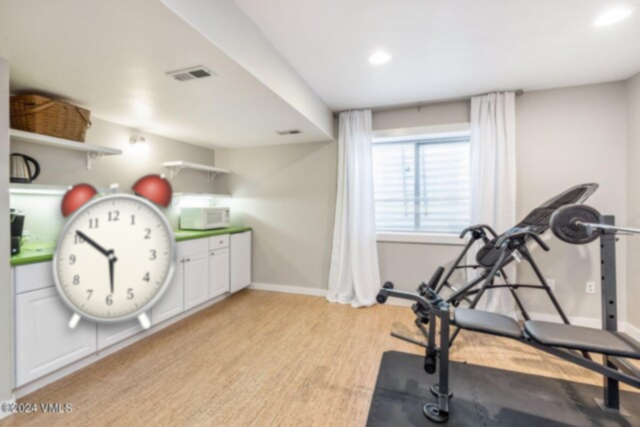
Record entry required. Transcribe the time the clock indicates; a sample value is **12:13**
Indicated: **5:51**
